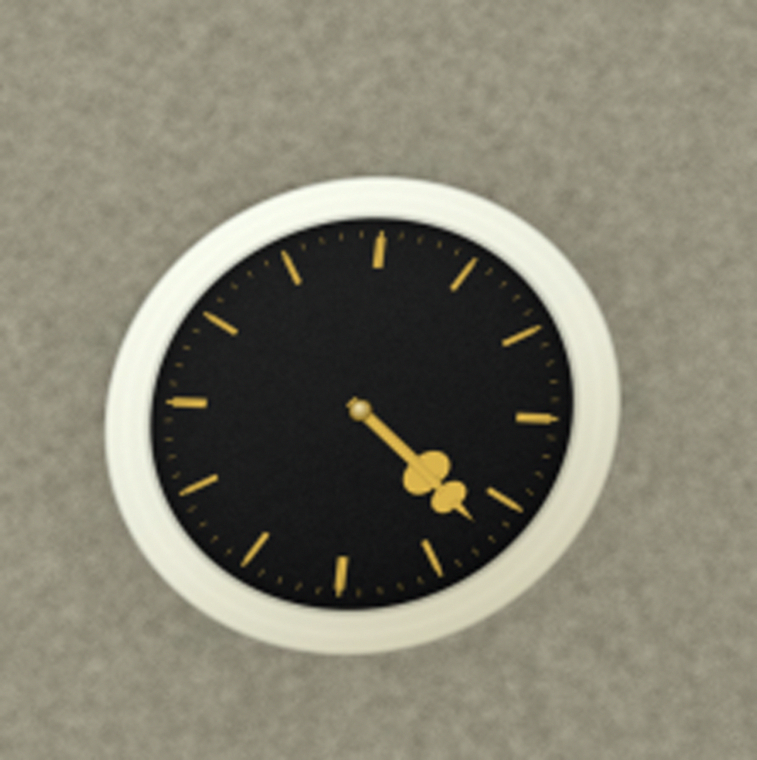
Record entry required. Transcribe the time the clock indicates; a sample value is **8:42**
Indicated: **4:22**
